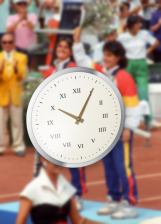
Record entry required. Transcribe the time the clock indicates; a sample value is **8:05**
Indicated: **10:05**
